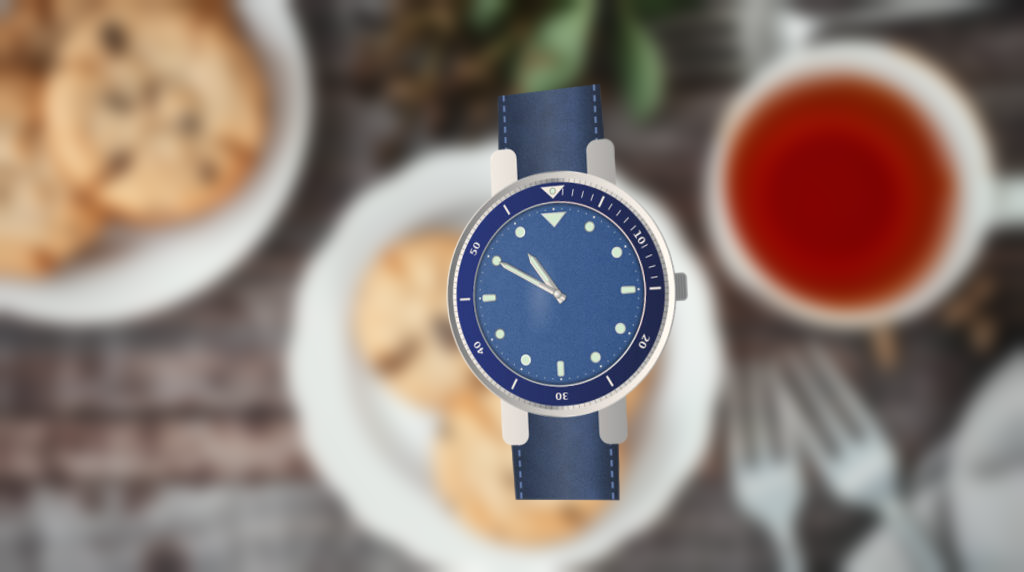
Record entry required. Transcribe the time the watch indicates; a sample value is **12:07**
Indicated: **10:50**
